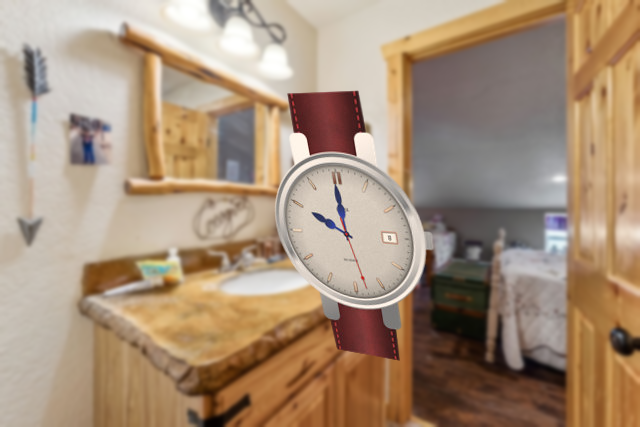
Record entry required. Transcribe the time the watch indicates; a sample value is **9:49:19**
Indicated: **9:59:28**
